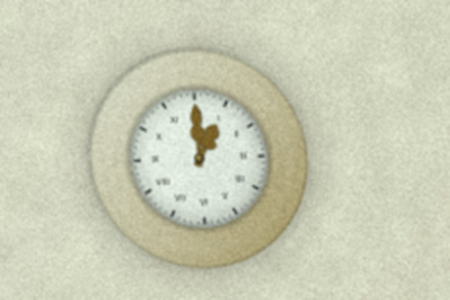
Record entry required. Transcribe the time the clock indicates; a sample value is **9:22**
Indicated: **1:00**
